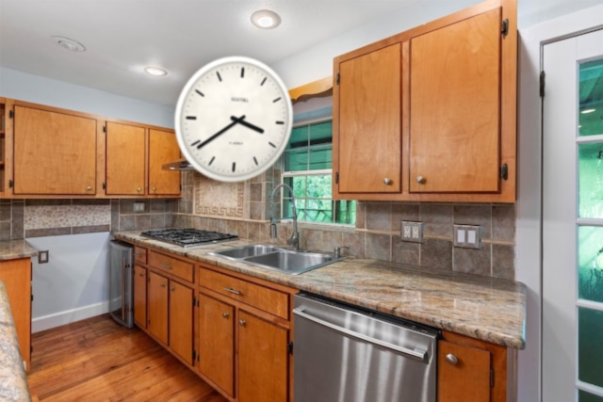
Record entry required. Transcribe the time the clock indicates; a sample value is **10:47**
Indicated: **3:39**
